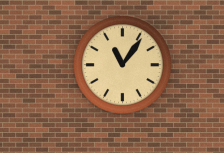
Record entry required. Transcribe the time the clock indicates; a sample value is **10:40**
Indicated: **11:06**
